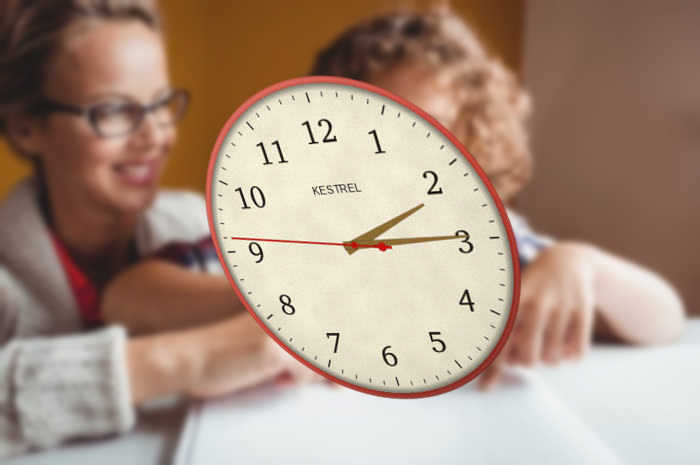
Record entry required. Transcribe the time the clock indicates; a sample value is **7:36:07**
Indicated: **2:14:46**
